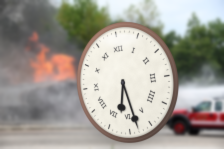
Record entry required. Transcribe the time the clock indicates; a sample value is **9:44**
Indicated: **6:28**
